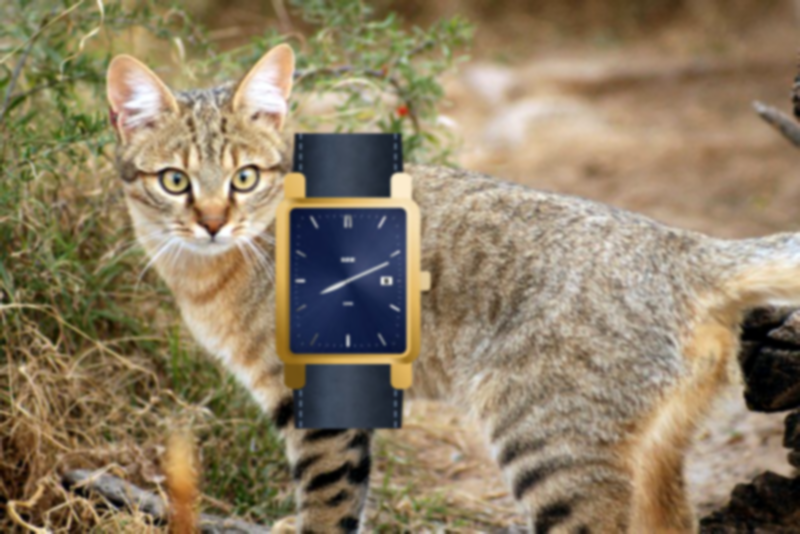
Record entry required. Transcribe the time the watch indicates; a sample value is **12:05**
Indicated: **8:11**
